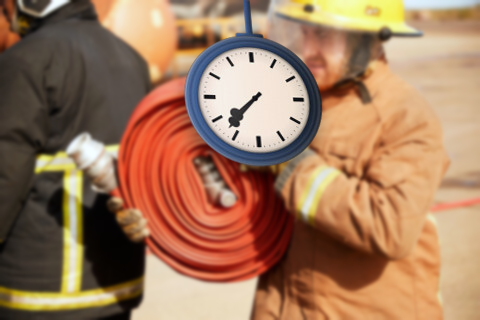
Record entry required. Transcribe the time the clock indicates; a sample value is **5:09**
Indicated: **7:37**
